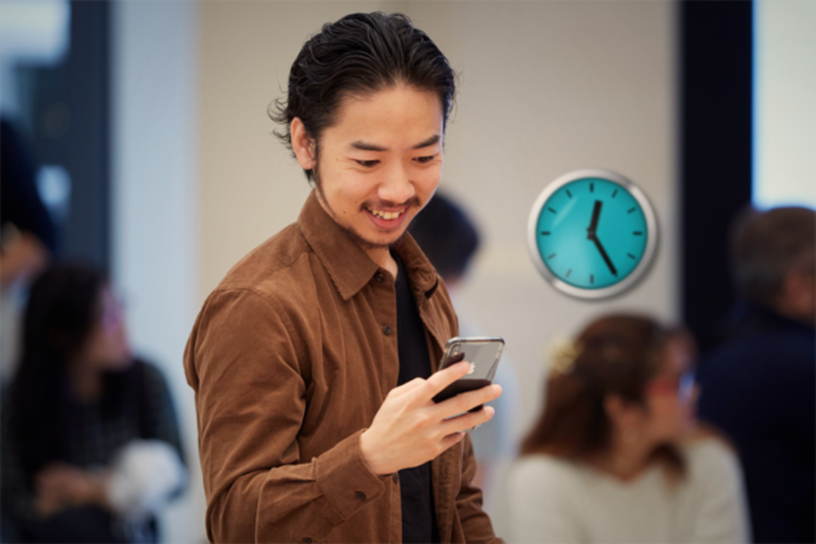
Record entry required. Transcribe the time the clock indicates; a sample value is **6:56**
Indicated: **12:25**
